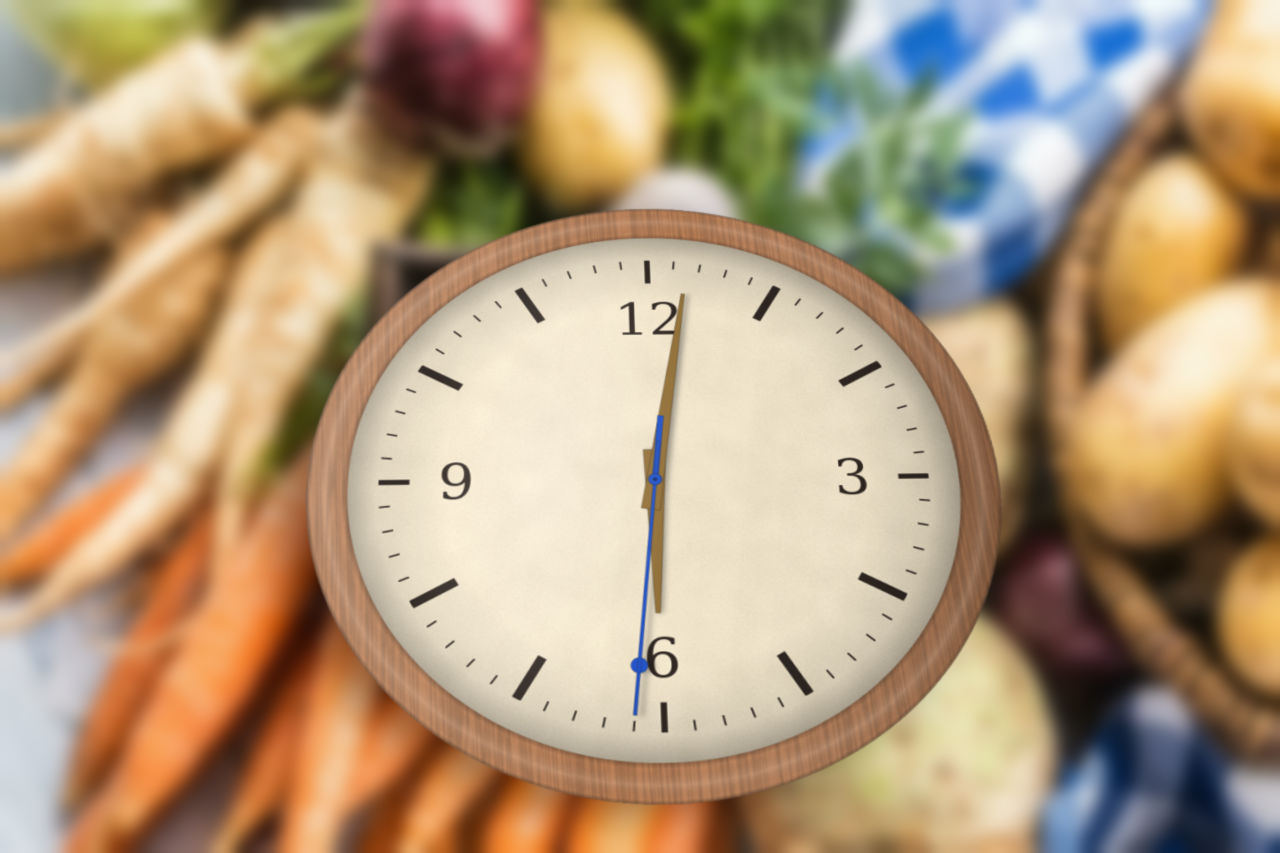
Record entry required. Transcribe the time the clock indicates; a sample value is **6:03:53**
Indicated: **6:01:31**
